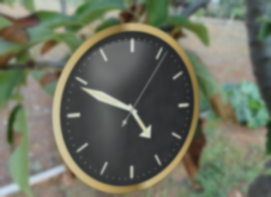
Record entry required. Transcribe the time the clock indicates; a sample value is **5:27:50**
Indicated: **4:49:06**
